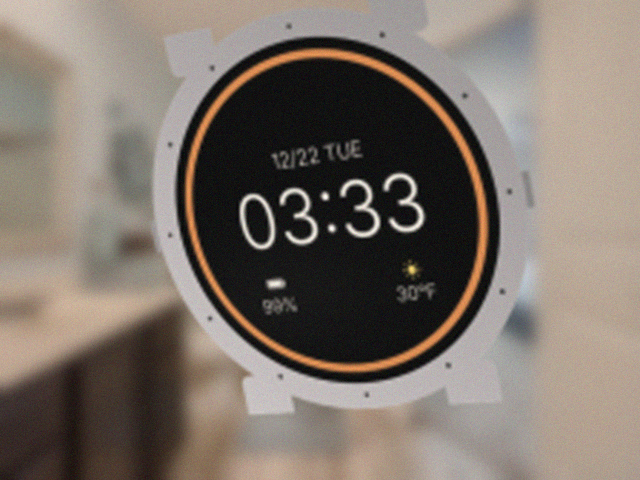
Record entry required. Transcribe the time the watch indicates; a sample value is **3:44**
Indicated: **3:33**
